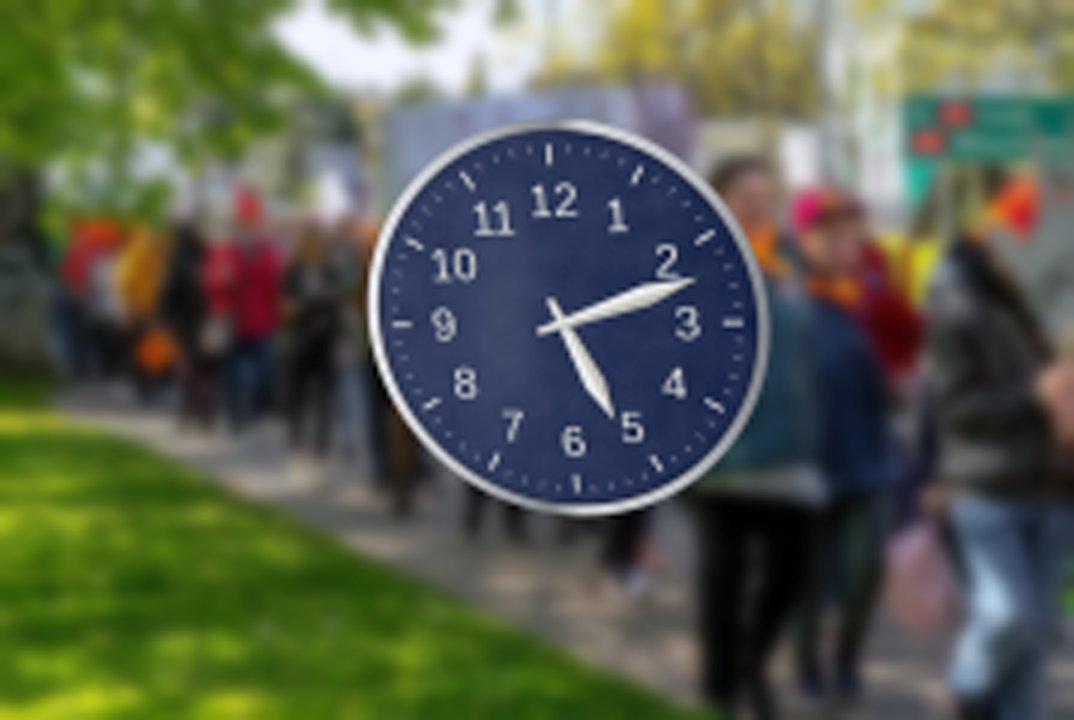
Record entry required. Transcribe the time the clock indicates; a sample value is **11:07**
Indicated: **5:12**
